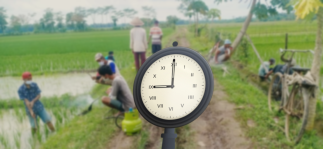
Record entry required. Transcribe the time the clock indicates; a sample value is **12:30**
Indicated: **9:00**
